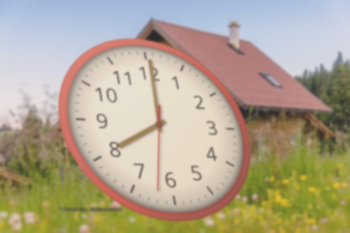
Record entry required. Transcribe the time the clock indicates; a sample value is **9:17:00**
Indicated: **8:00:32**
